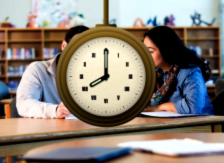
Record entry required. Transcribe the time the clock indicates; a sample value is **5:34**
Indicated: **8:00**
